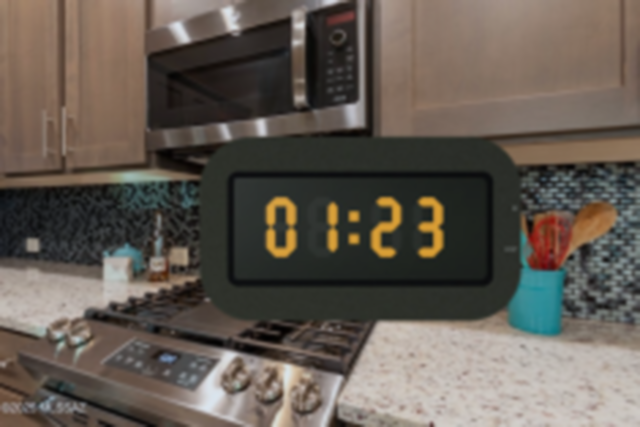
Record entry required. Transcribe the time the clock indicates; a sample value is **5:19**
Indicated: **1:23**
